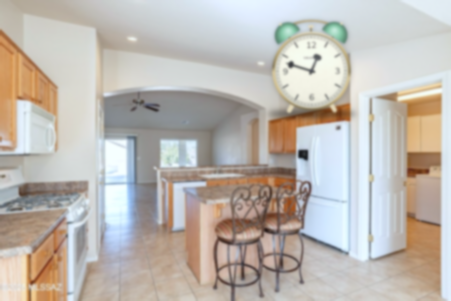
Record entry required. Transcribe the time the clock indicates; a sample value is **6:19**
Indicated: **12:48**
